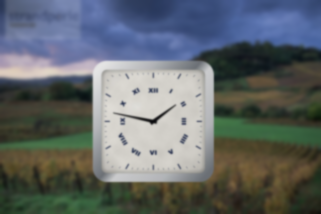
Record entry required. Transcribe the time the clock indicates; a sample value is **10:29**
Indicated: **1:47**
